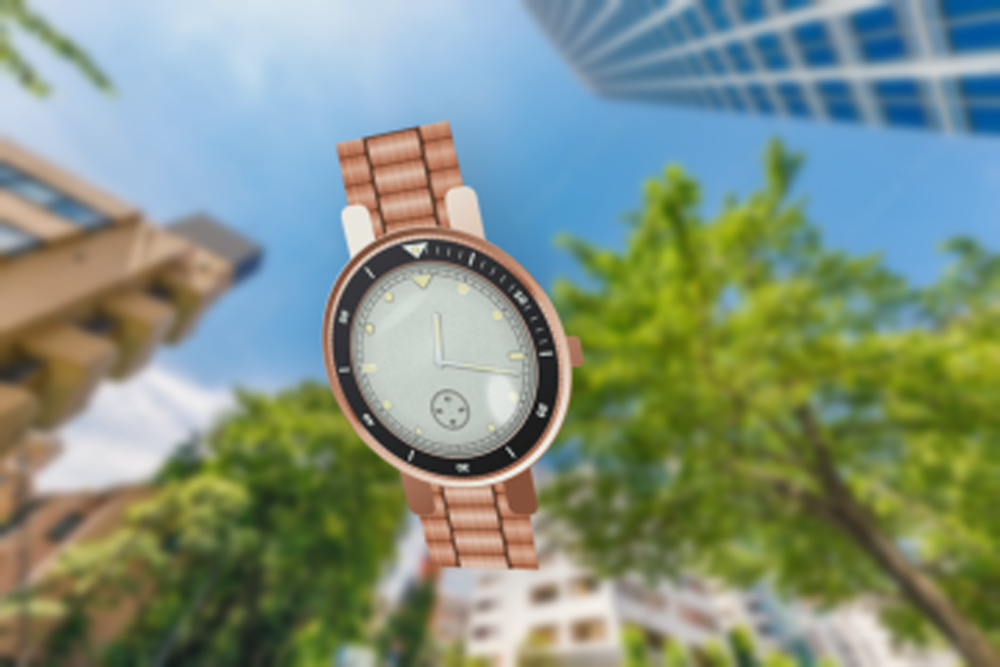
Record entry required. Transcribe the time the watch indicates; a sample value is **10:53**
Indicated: **12:17**
